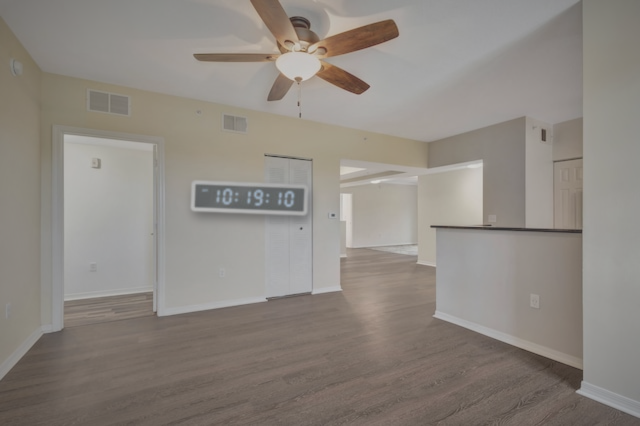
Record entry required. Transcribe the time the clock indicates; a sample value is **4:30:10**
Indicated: **10:19:10**
